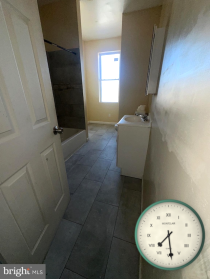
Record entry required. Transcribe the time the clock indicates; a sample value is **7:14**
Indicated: **7:29**
